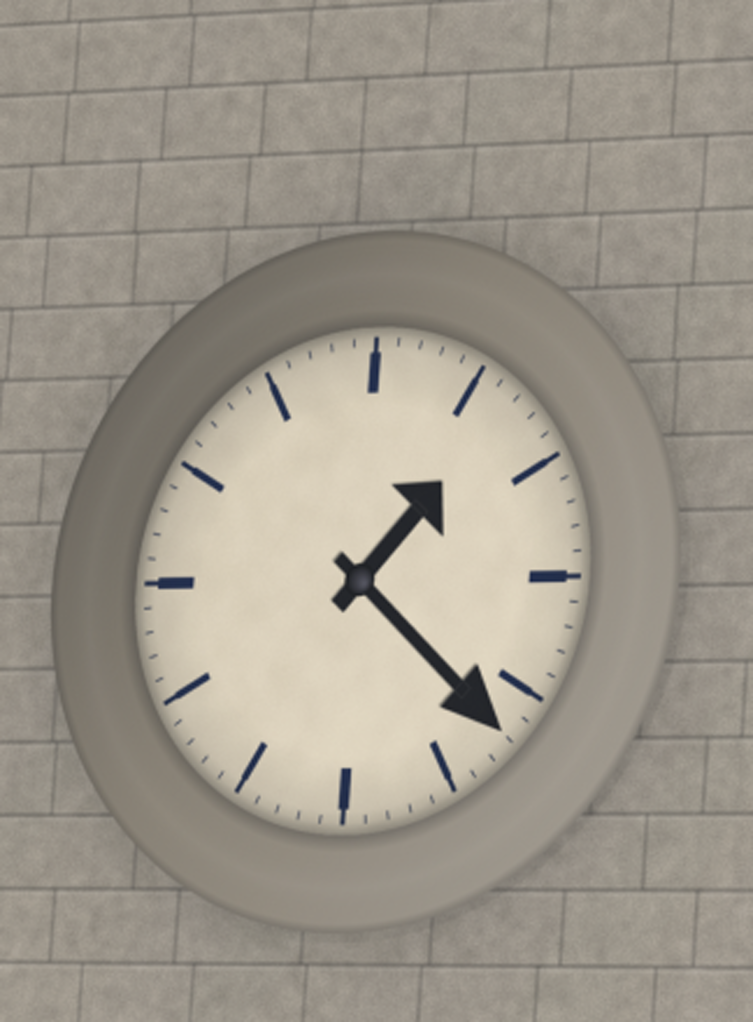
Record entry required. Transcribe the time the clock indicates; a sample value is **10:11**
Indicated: **1:22**
